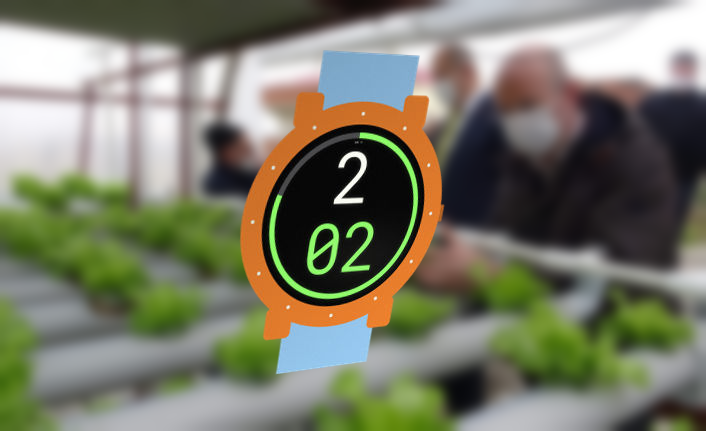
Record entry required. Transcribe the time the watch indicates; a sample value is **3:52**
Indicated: **2:02**
